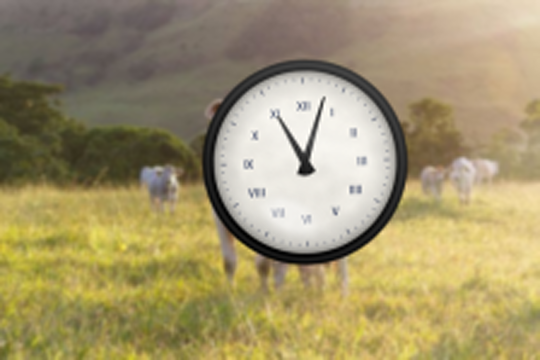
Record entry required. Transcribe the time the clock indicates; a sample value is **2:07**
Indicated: **11:03**
